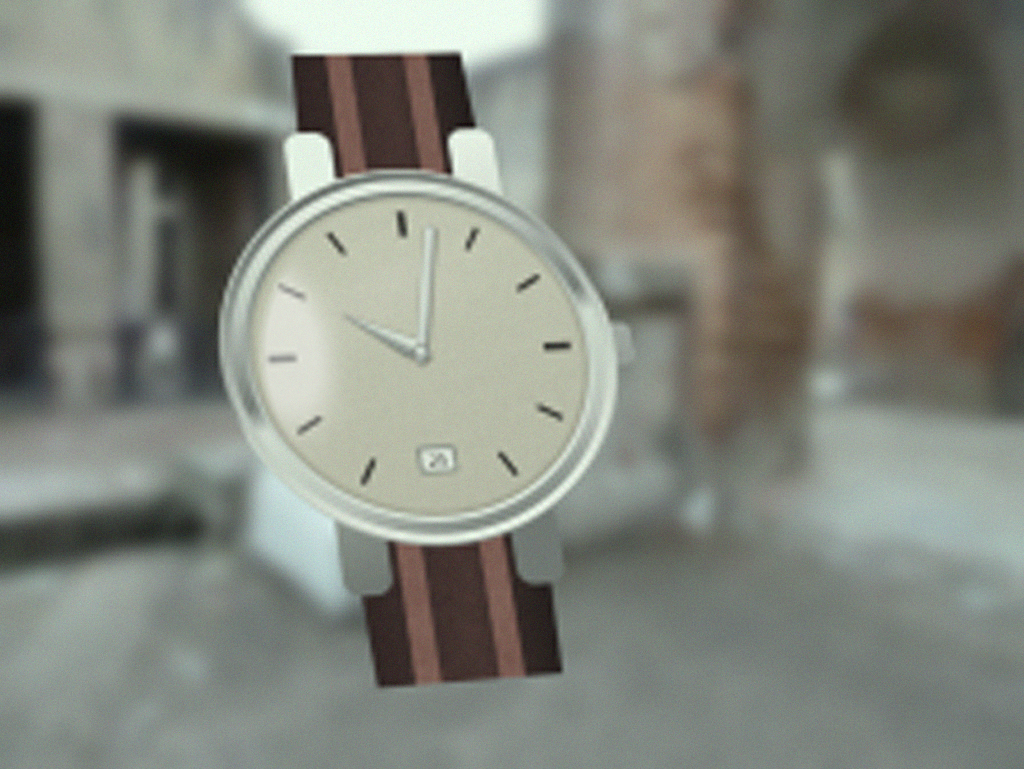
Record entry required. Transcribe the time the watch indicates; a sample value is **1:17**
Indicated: **10:02**
